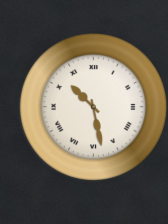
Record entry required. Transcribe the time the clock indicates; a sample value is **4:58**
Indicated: **10:28**
